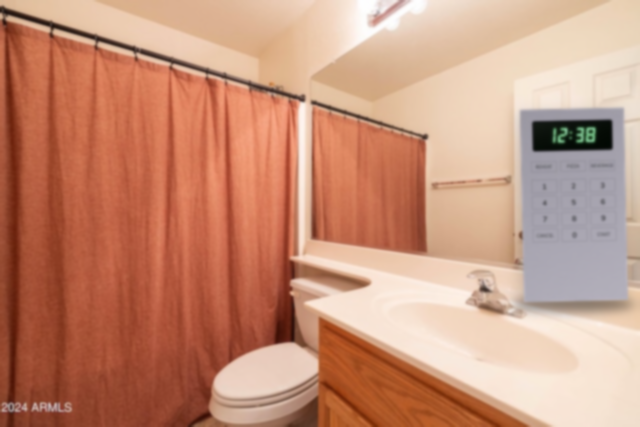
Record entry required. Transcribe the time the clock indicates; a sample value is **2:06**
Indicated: **12:38**
